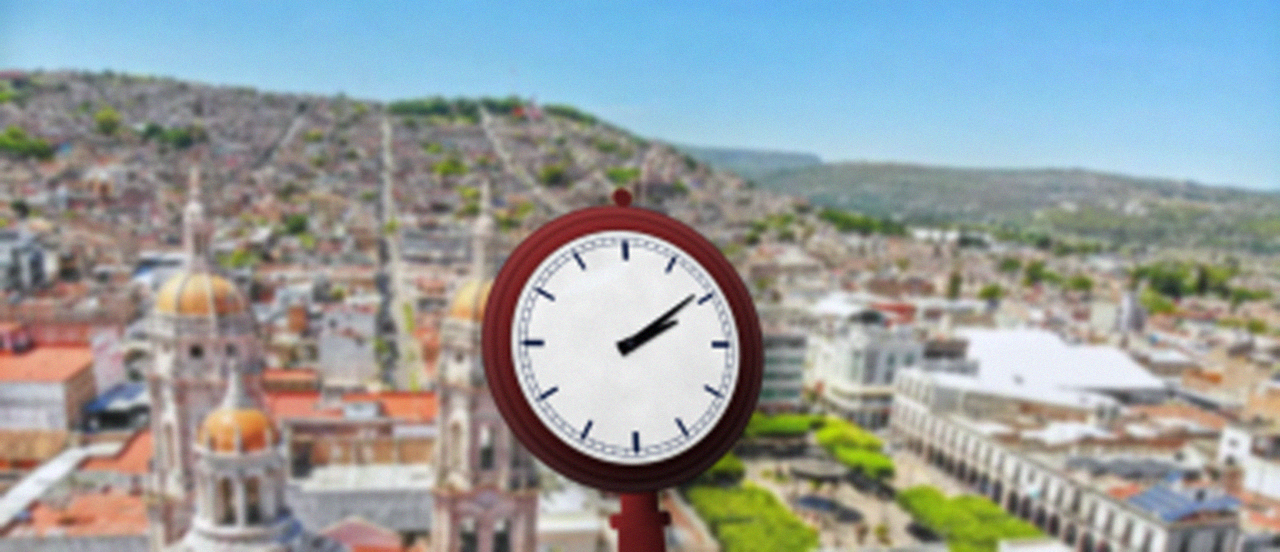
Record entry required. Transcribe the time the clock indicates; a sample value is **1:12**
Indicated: **2:09**
